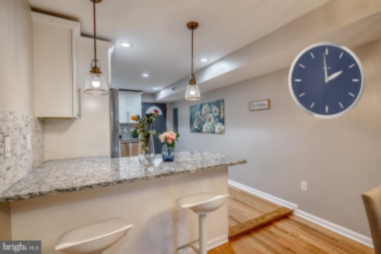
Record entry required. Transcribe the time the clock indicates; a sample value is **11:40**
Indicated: **1:59**
